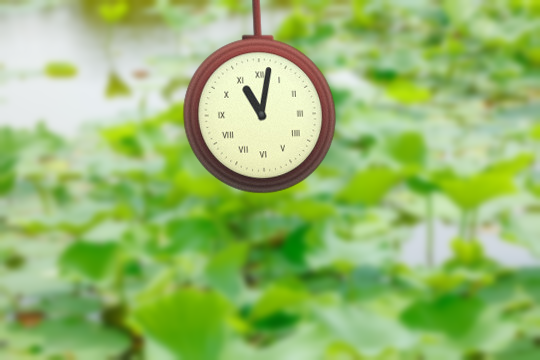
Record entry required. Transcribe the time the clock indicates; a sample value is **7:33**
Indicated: **11:02**
